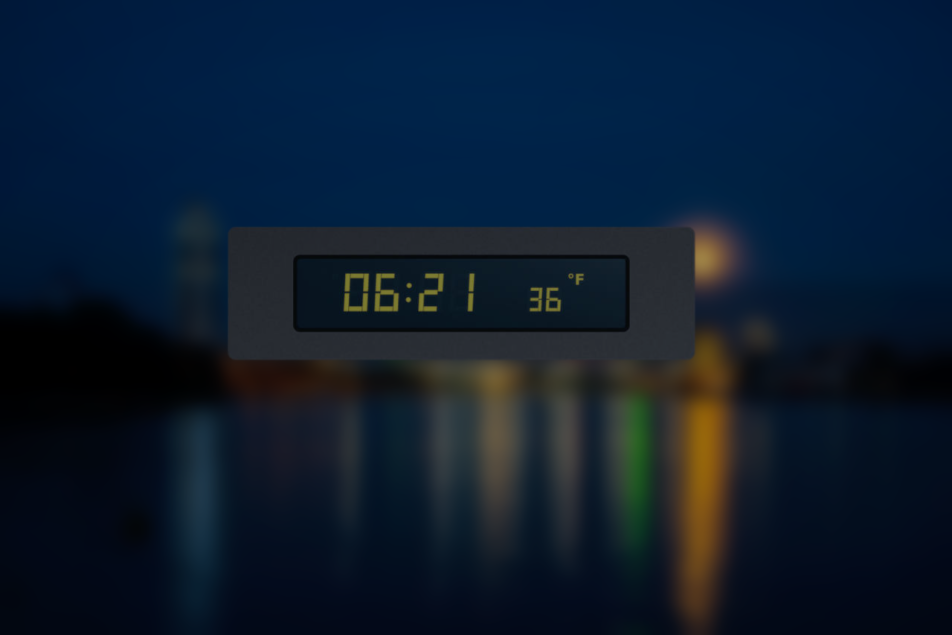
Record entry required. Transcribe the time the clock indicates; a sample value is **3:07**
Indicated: **6:21**
